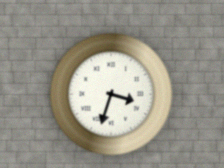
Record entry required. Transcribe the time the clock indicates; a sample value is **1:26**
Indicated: **3:33**
